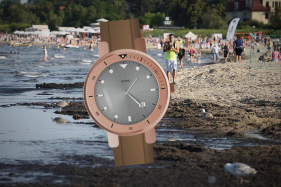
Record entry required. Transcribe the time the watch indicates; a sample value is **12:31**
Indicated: **1:23**
